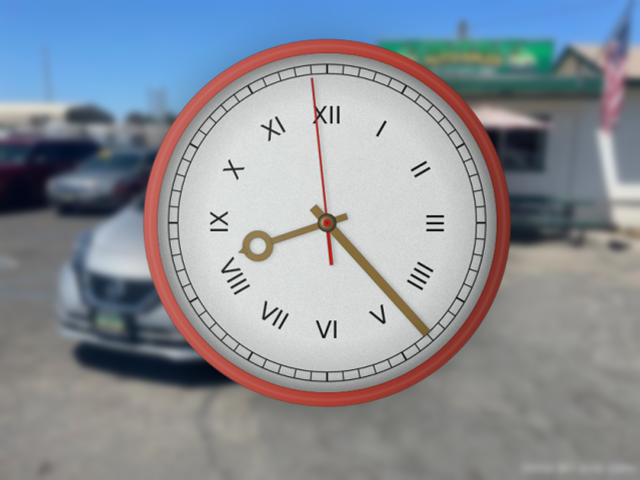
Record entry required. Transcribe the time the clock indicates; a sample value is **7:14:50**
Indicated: **8:22:59**
